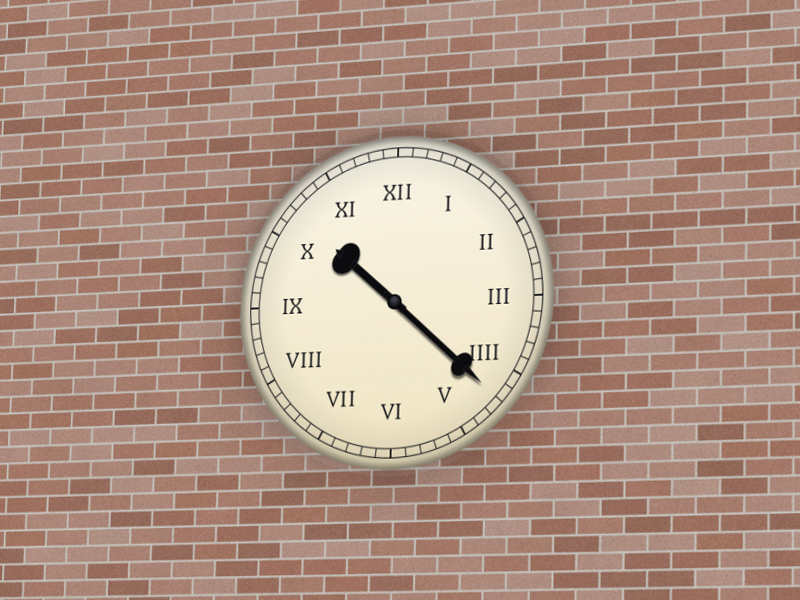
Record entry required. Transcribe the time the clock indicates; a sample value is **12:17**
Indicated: **10:22**
